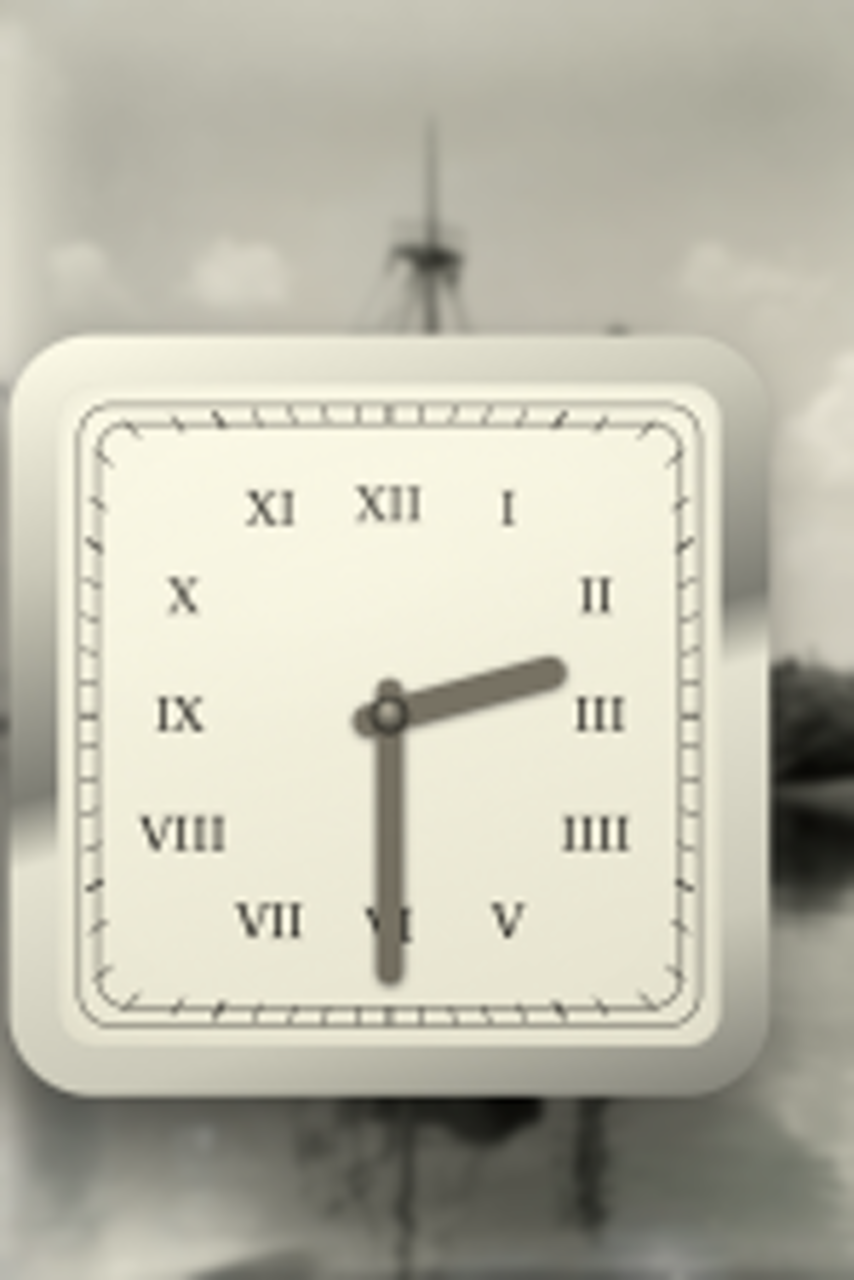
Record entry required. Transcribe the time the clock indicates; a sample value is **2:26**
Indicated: **2:30**
